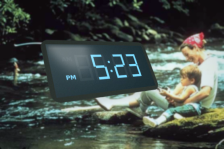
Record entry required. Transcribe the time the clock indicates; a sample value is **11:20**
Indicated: **5:23**
